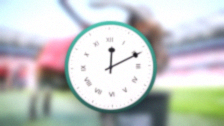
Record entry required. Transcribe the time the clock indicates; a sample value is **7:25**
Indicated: **12:11**
